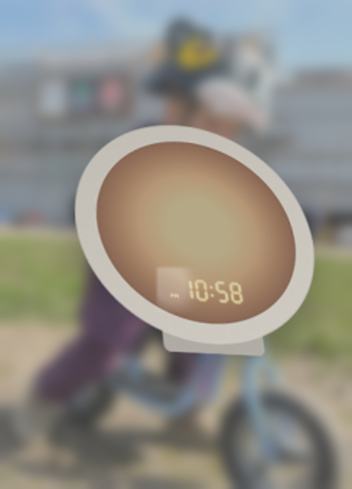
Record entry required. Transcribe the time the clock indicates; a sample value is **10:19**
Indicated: **10:58**
